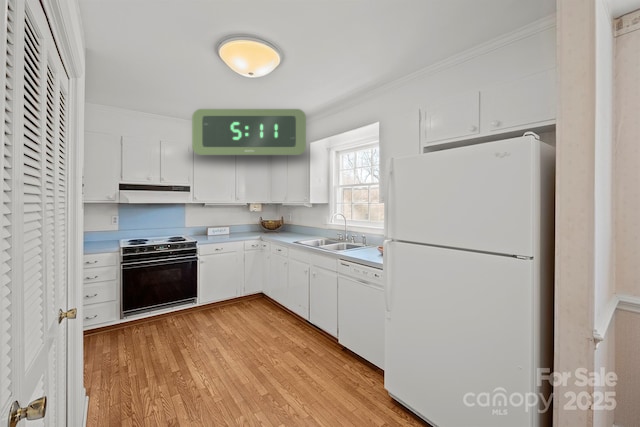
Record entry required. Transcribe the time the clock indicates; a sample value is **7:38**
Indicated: **5:11**
